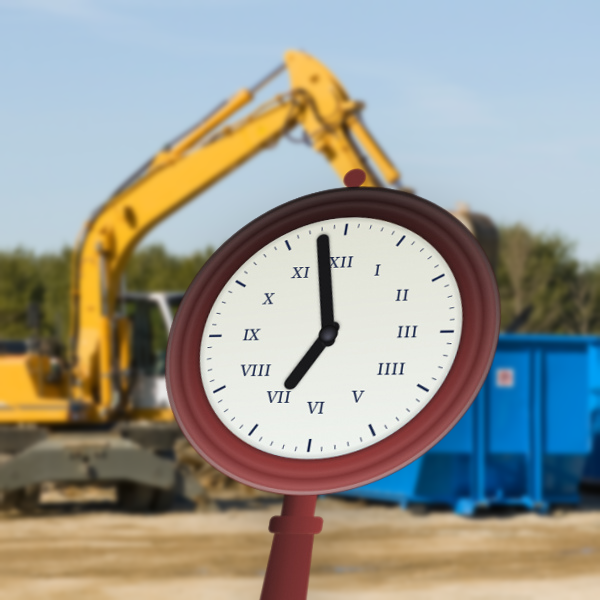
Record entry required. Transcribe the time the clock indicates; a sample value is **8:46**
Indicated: **6:58**
